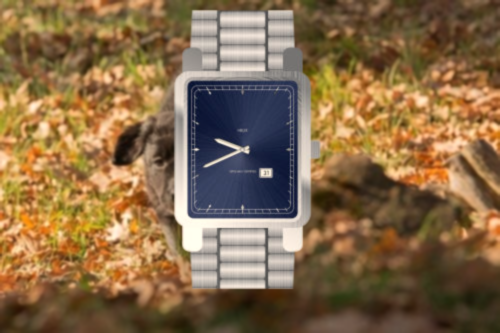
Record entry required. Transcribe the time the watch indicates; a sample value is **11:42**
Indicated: **9:41**
